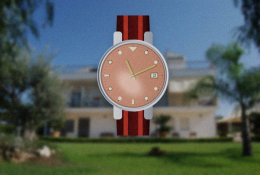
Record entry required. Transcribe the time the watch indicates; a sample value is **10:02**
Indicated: **11:11**
